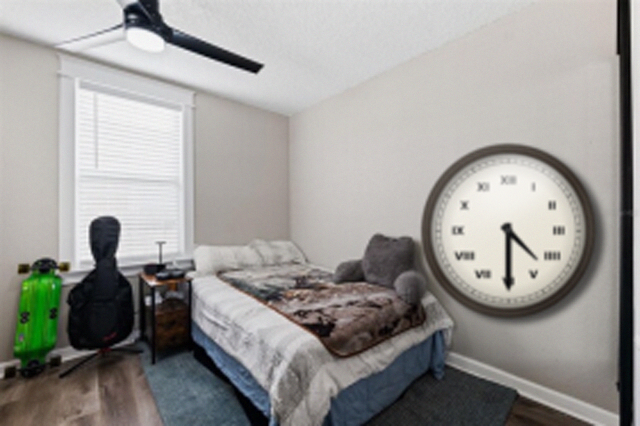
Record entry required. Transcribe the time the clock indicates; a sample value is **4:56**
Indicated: **4:30**
